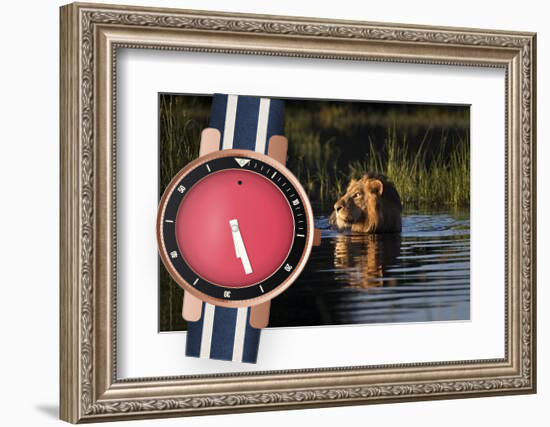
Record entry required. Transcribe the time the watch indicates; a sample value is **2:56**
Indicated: **5:26**
